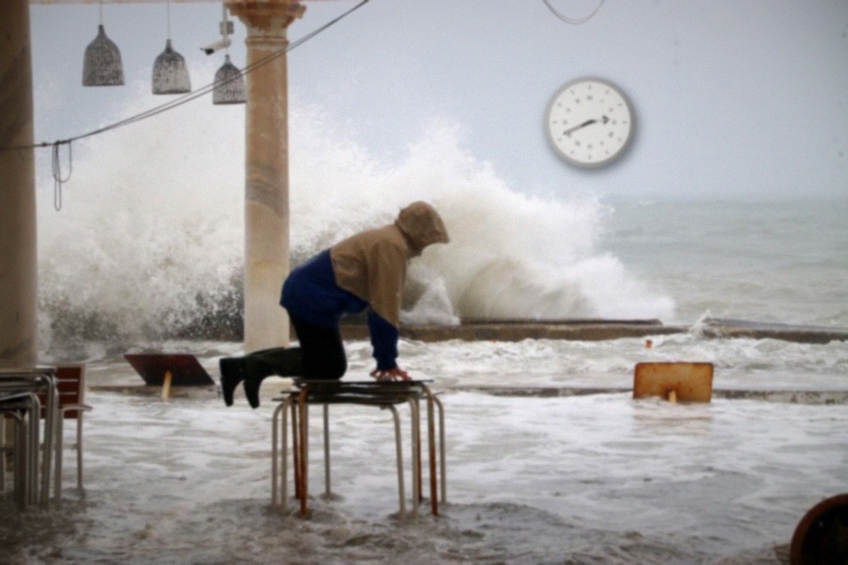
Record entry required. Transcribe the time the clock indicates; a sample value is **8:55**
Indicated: **2:41**
